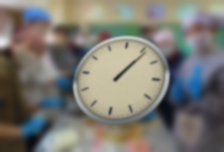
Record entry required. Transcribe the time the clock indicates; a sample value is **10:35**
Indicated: **1:06**
